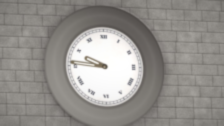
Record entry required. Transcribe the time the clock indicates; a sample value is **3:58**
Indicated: **9:46**
